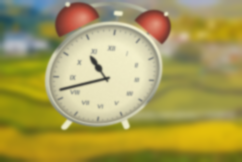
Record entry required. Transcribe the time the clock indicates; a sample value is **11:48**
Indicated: **10:42**
